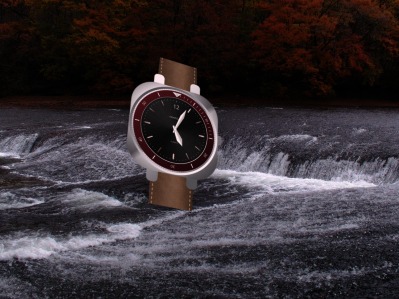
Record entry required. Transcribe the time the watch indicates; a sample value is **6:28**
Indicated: **5:04**
